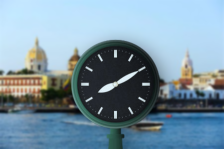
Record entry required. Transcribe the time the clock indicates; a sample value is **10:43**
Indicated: **8:10**
